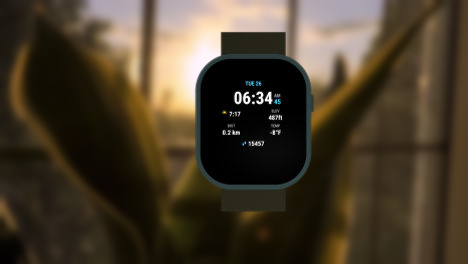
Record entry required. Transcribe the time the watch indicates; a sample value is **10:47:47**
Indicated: **6:34:45**
